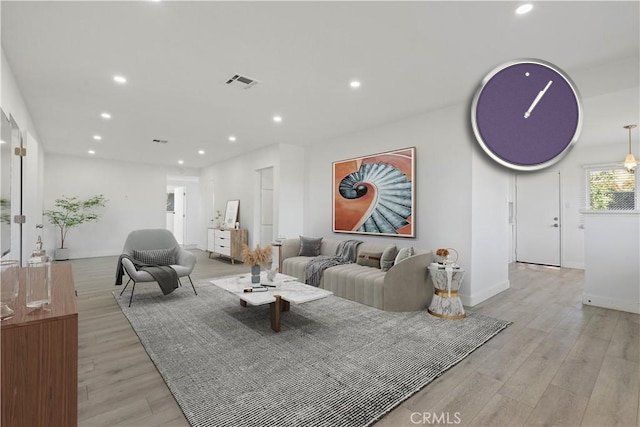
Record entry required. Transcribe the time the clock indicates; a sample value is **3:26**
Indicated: **1:06**
